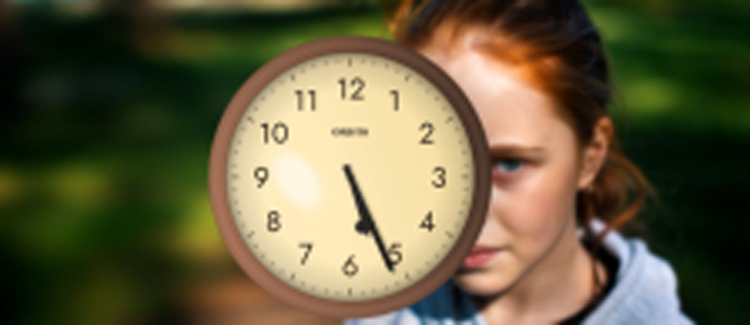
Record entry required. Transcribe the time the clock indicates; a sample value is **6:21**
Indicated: **5:26**
